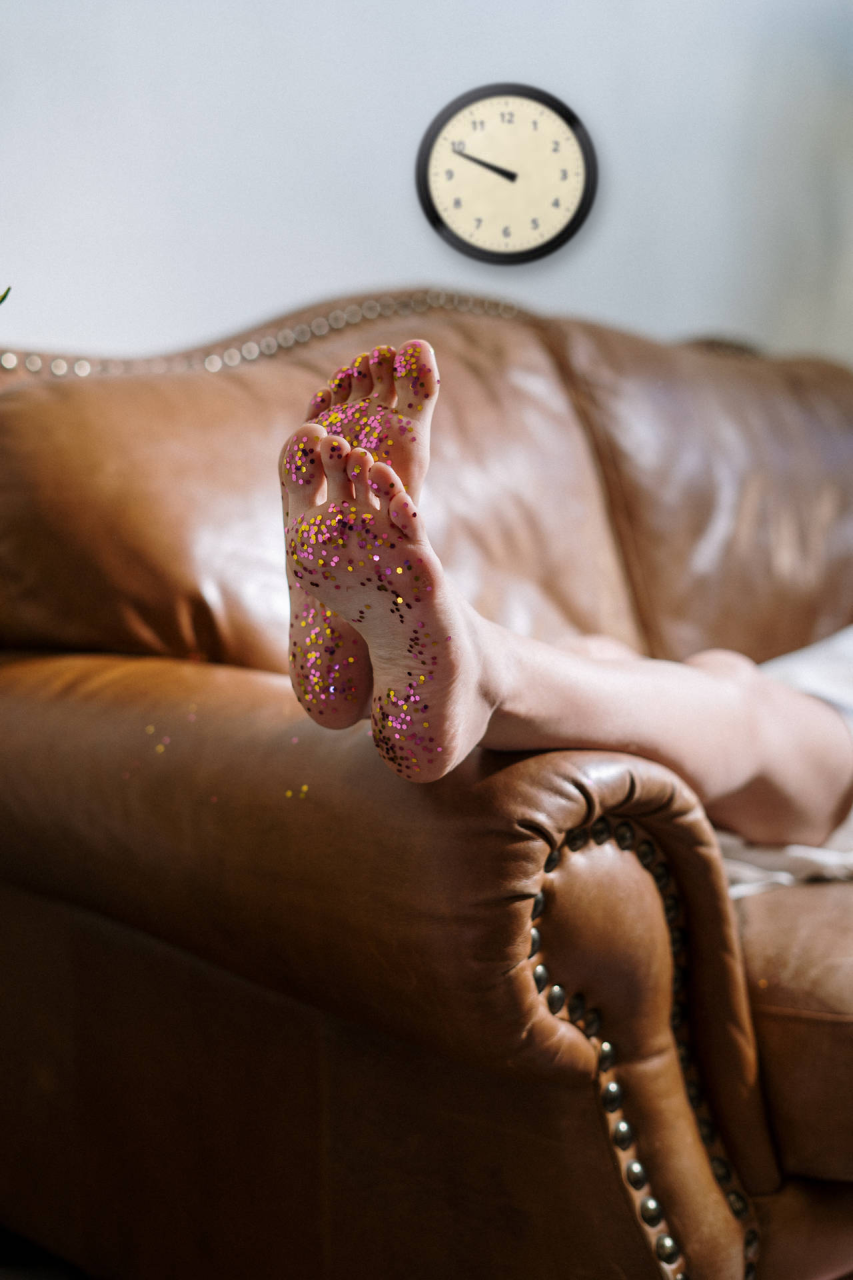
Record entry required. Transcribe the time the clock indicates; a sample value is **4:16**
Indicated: **9:49**
